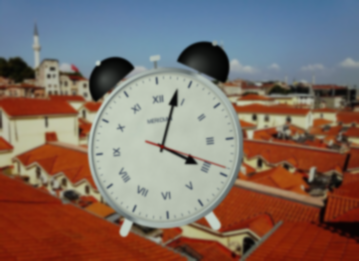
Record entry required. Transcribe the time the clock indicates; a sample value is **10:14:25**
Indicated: **4:03:19**
